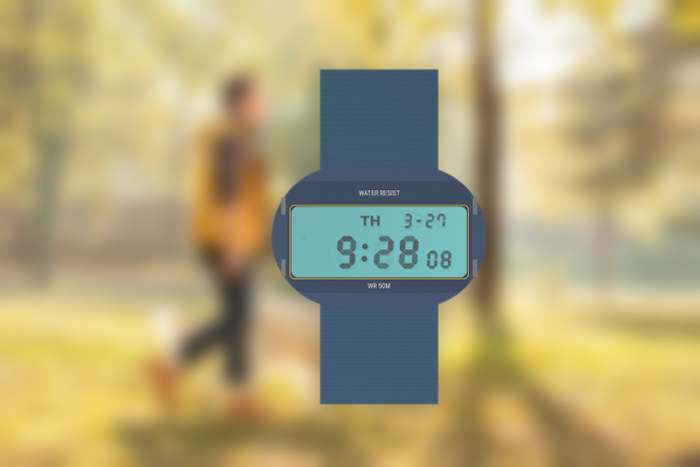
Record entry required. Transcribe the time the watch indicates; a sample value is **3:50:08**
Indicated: **9:28:08**
